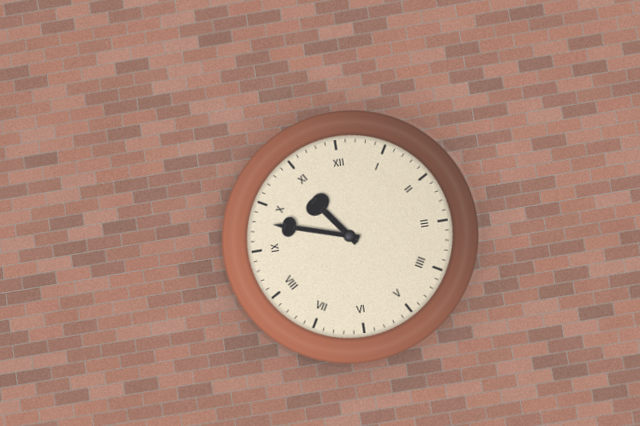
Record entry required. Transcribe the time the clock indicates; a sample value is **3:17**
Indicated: **10:48**
